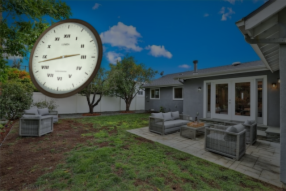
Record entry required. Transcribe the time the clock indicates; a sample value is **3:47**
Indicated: **2:43**
